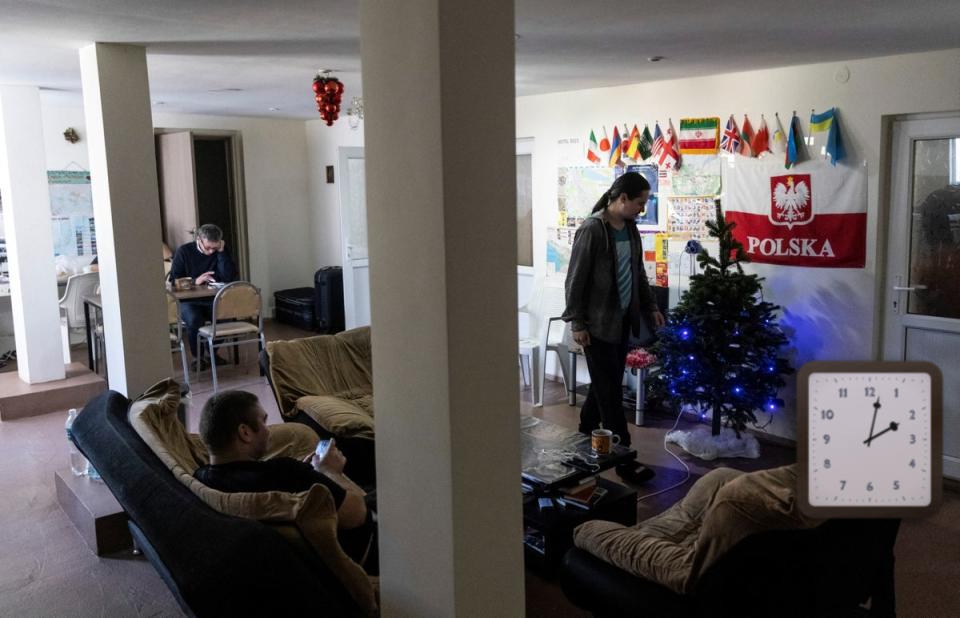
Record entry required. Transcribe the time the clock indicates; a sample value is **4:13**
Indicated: **2:02**
